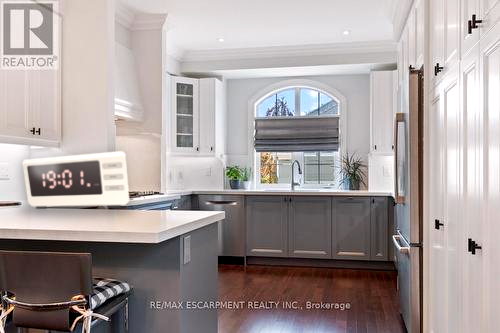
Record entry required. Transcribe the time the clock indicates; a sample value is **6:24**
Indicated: **19:01**
